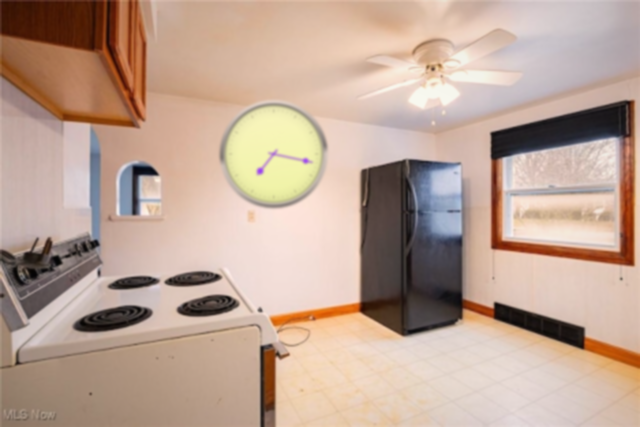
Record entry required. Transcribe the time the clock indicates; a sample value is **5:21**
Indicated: **7:17**
